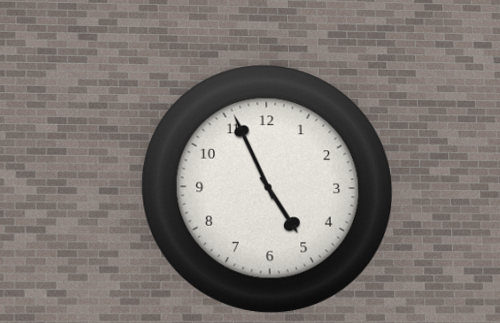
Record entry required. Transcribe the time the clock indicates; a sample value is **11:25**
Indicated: **4:56**
